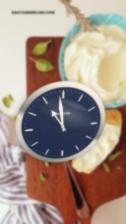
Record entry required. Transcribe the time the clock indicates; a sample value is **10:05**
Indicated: **10:59**
